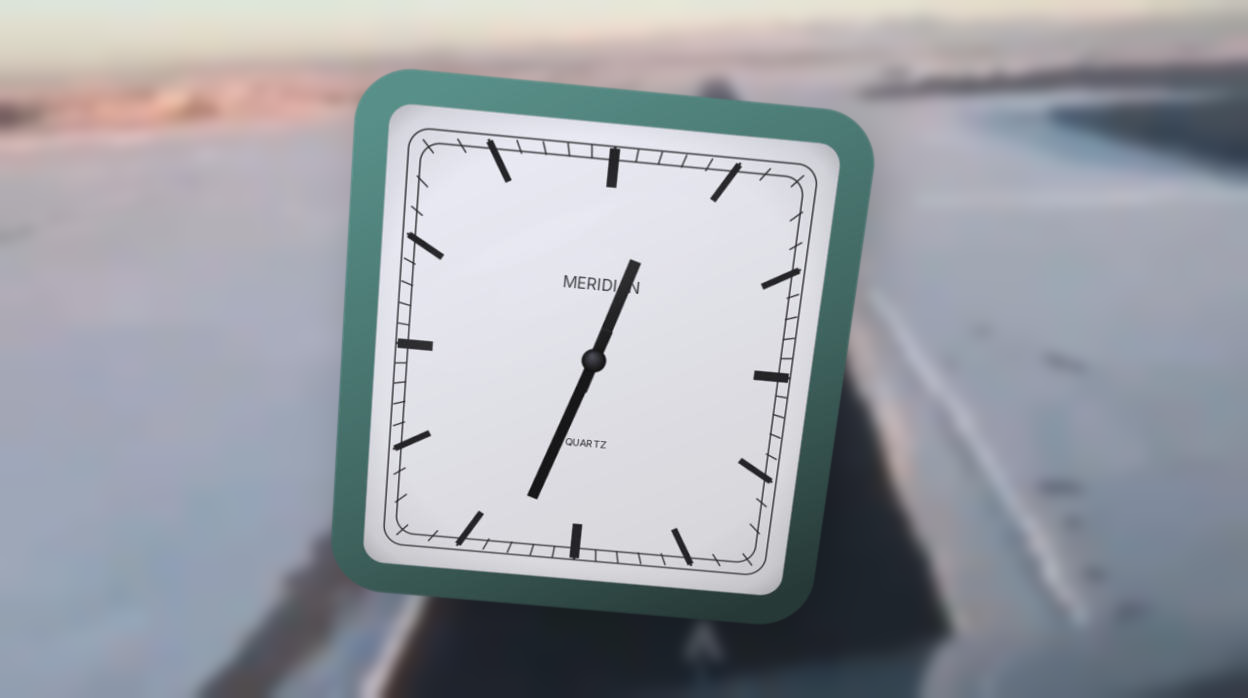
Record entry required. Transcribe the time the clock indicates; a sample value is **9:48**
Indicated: **12:33**
